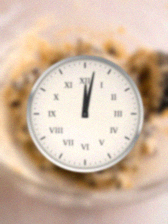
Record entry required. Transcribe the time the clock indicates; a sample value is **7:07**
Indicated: **12:02**
